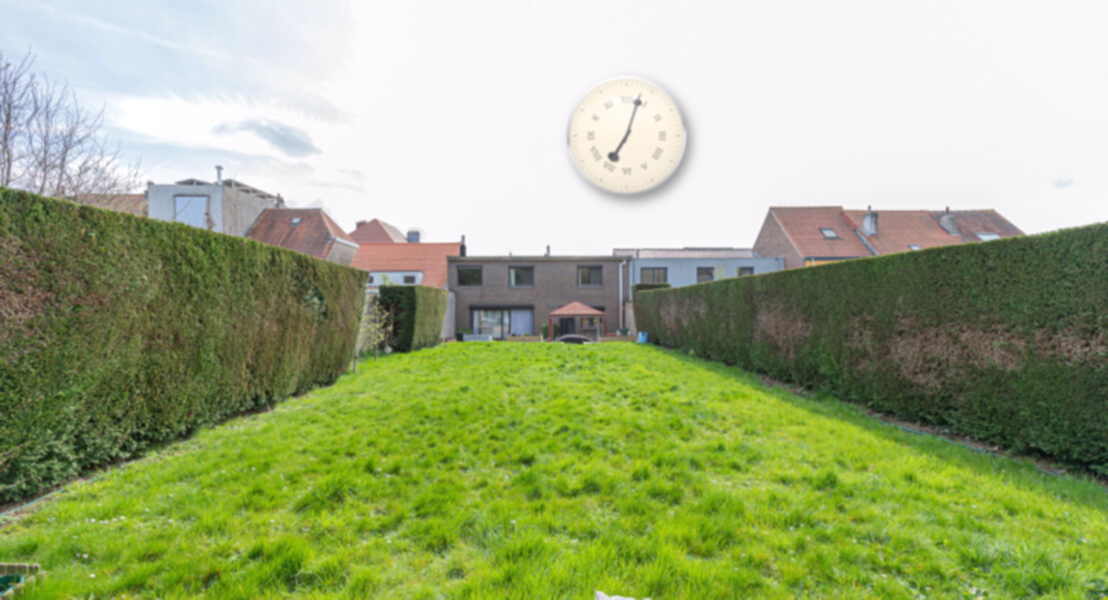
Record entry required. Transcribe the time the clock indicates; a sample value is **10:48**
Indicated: **7:03**
